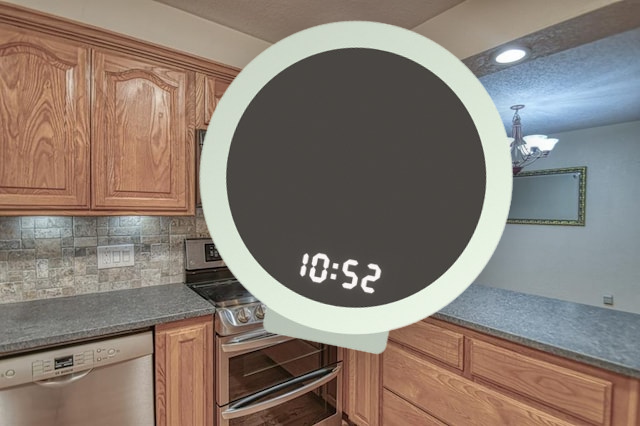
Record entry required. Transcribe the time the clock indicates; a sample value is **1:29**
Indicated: **10:52**
